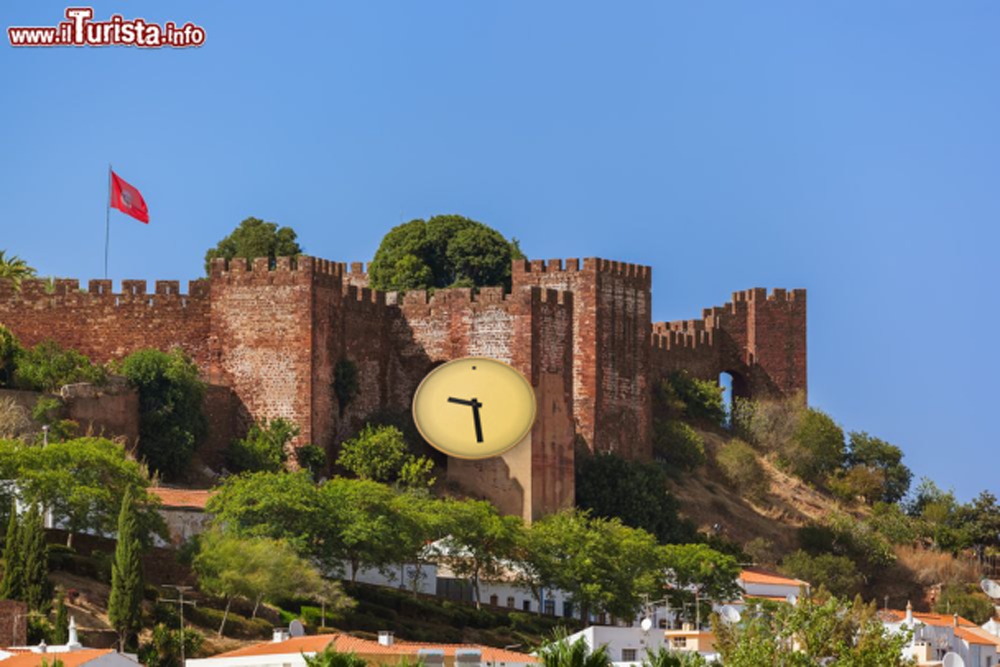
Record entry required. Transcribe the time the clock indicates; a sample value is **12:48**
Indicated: **9:29**
